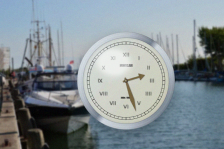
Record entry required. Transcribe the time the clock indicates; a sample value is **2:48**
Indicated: **2:27**
